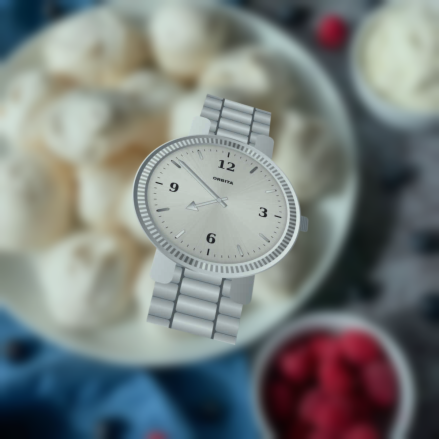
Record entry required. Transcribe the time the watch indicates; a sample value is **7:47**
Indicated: **7:51**
